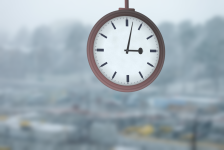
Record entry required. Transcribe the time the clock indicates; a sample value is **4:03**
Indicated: **3:02**
